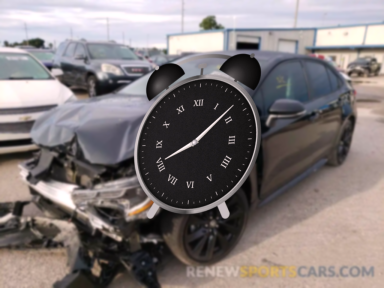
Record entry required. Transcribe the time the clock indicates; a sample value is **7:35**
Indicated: **8:08**
